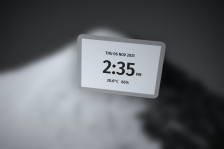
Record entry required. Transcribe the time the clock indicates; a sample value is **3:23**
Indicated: **2:35**
